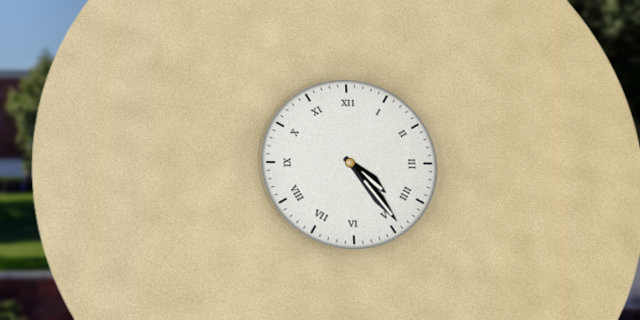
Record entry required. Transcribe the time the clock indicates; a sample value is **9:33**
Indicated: **4:24**
